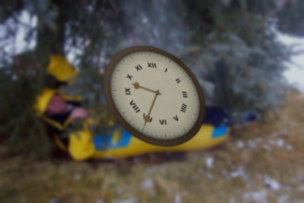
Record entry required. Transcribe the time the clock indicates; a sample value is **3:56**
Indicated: **9:35**
